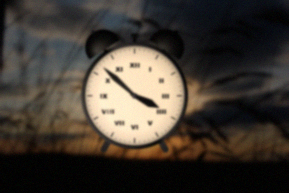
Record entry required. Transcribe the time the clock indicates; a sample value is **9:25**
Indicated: **3:52**
